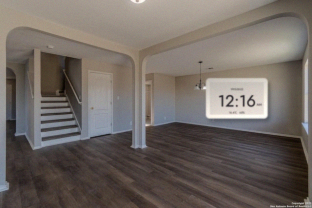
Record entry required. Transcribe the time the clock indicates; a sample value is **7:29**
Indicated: **12:16**
